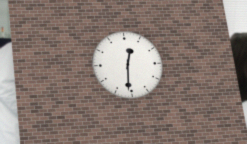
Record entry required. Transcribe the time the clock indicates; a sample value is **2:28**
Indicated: **12:31**
